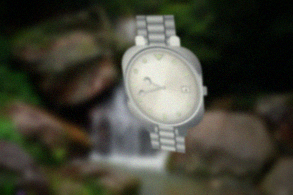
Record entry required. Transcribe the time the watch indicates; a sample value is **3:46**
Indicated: **9:42**
